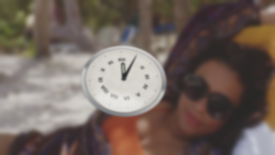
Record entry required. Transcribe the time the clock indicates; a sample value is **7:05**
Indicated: **12:05**
